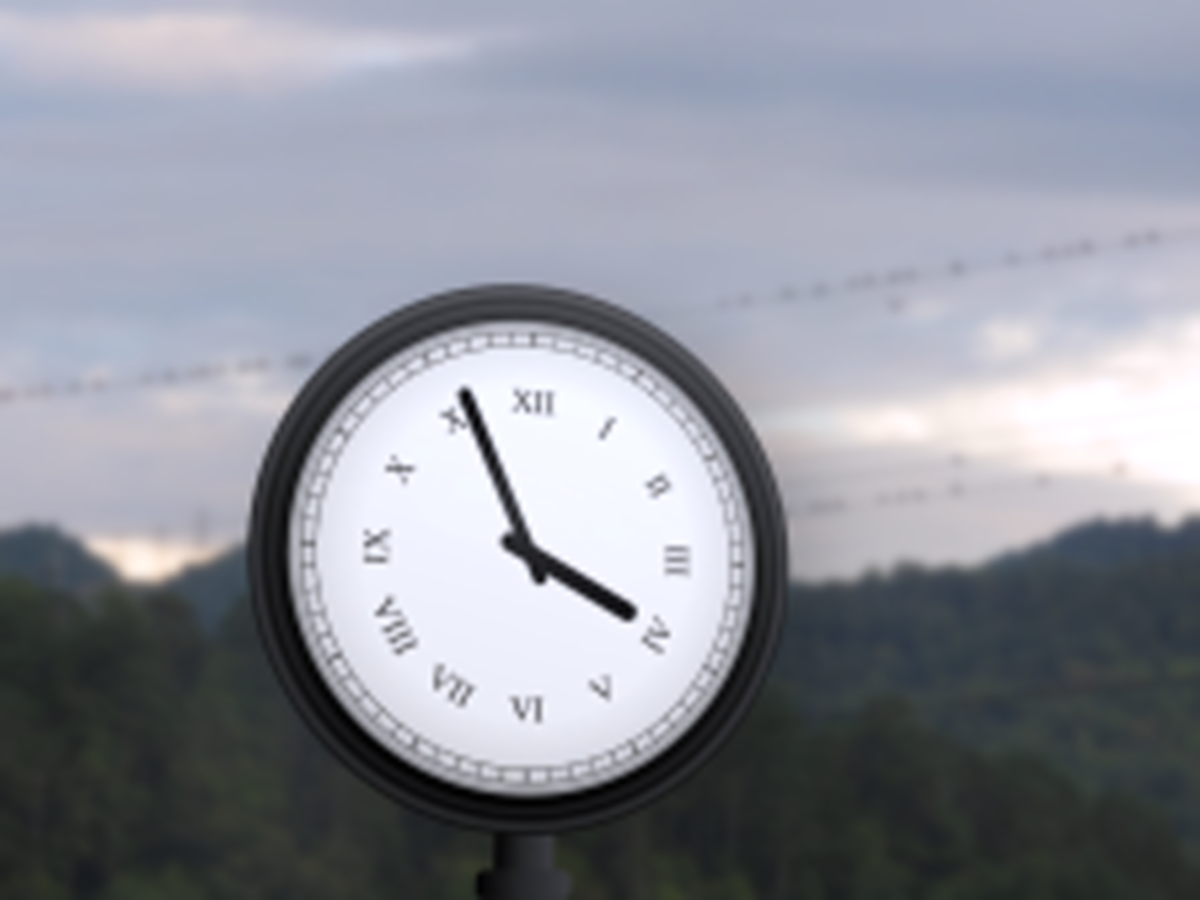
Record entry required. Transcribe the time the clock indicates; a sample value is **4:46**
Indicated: **3:56**
